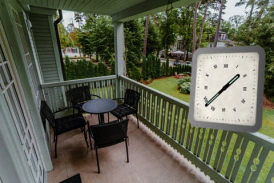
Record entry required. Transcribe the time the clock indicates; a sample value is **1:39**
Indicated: **1:38**
